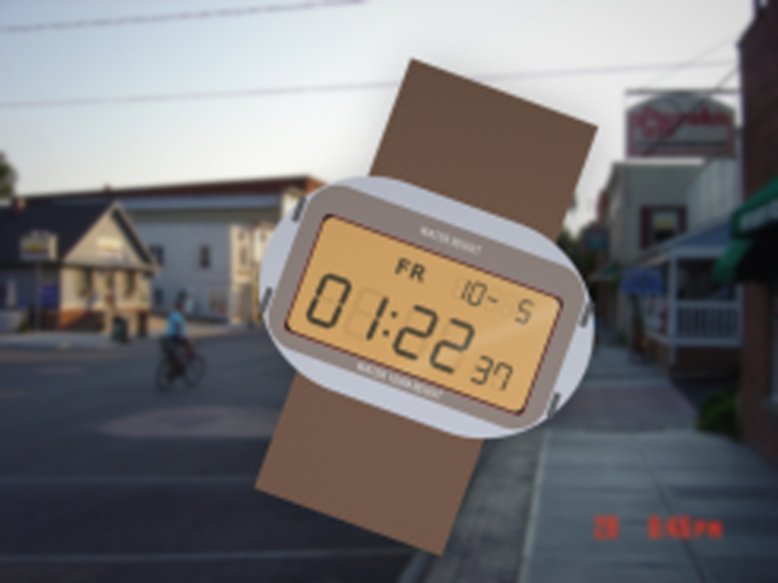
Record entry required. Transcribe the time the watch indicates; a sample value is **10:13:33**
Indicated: **1:22:37**
